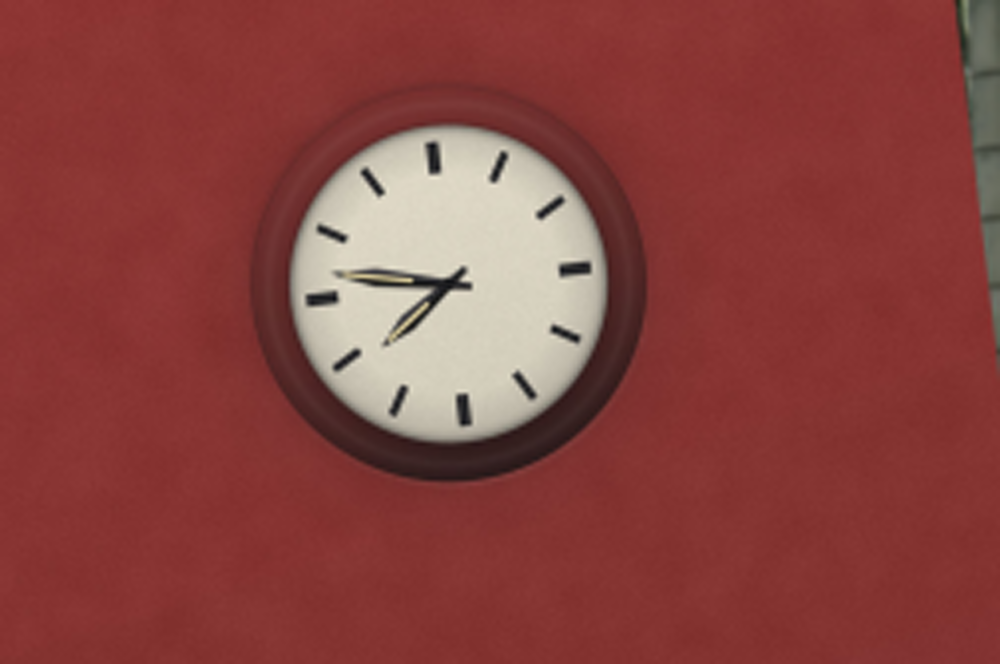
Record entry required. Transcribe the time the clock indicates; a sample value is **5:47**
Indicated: **7:47**
